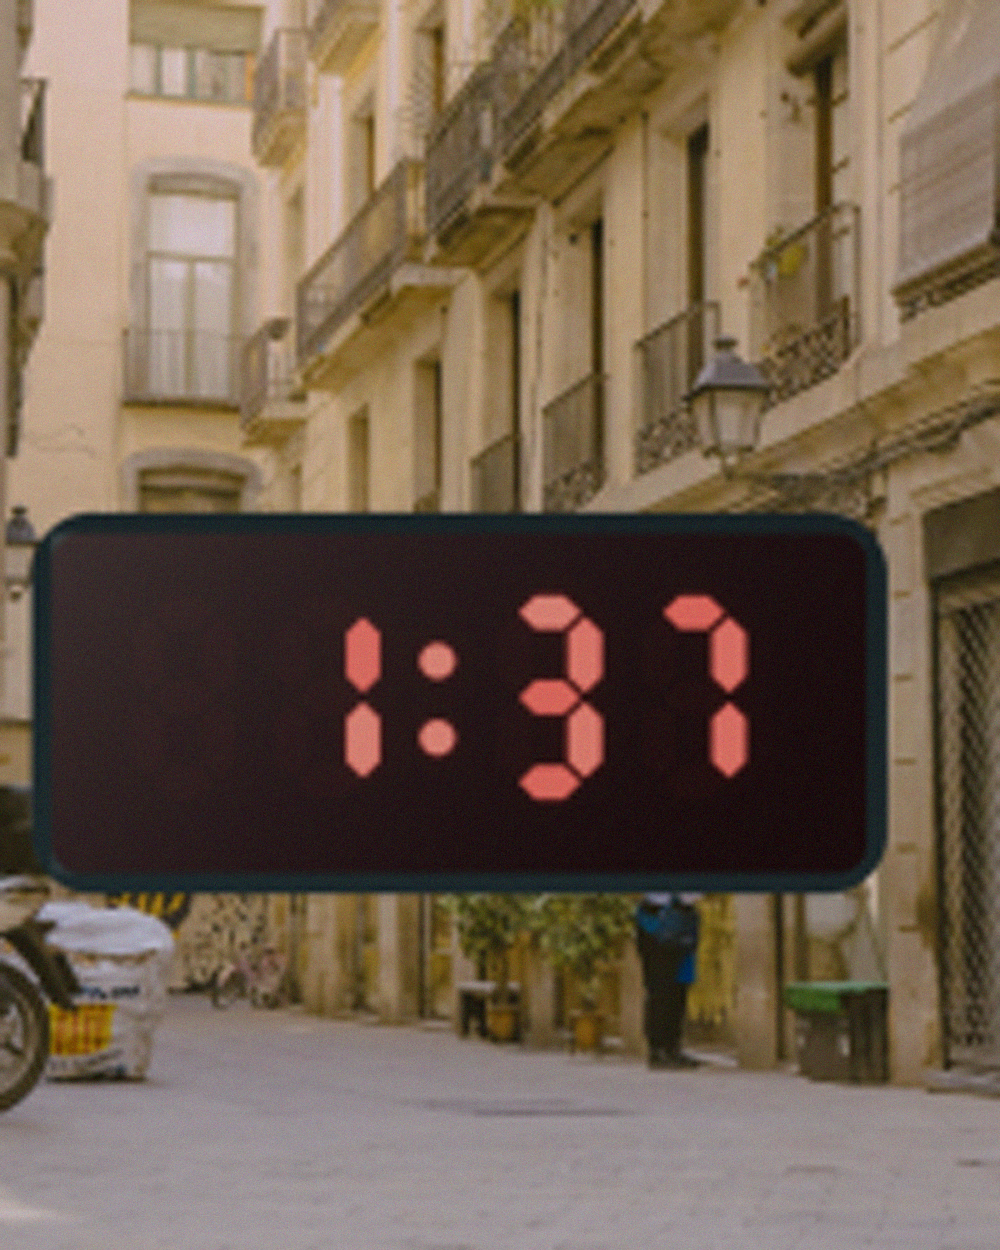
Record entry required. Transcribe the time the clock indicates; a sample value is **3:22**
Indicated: **1:37**
